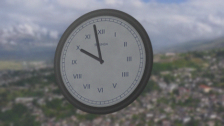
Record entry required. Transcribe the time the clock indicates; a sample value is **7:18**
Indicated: **9:58**
